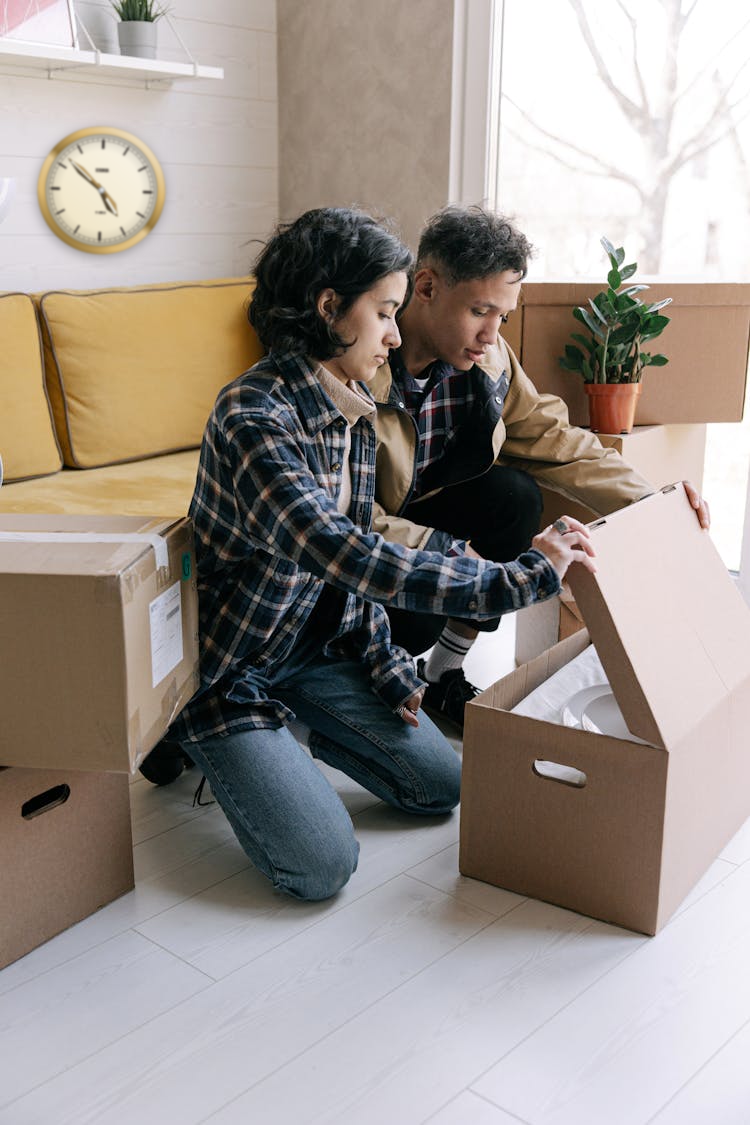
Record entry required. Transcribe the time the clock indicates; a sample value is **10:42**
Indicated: **4:52**
